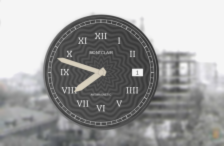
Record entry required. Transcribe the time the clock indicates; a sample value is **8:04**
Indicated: **7:48**
